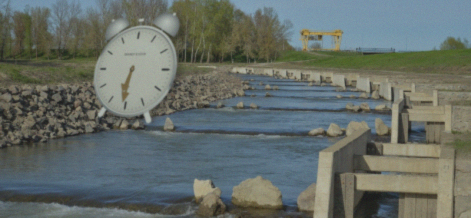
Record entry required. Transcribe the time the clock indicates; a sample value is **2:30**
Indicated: **6:31**
